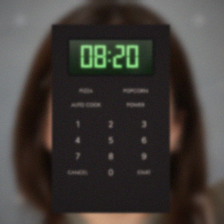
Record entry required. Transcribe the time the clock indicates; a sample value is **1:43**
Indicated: **8:20**
